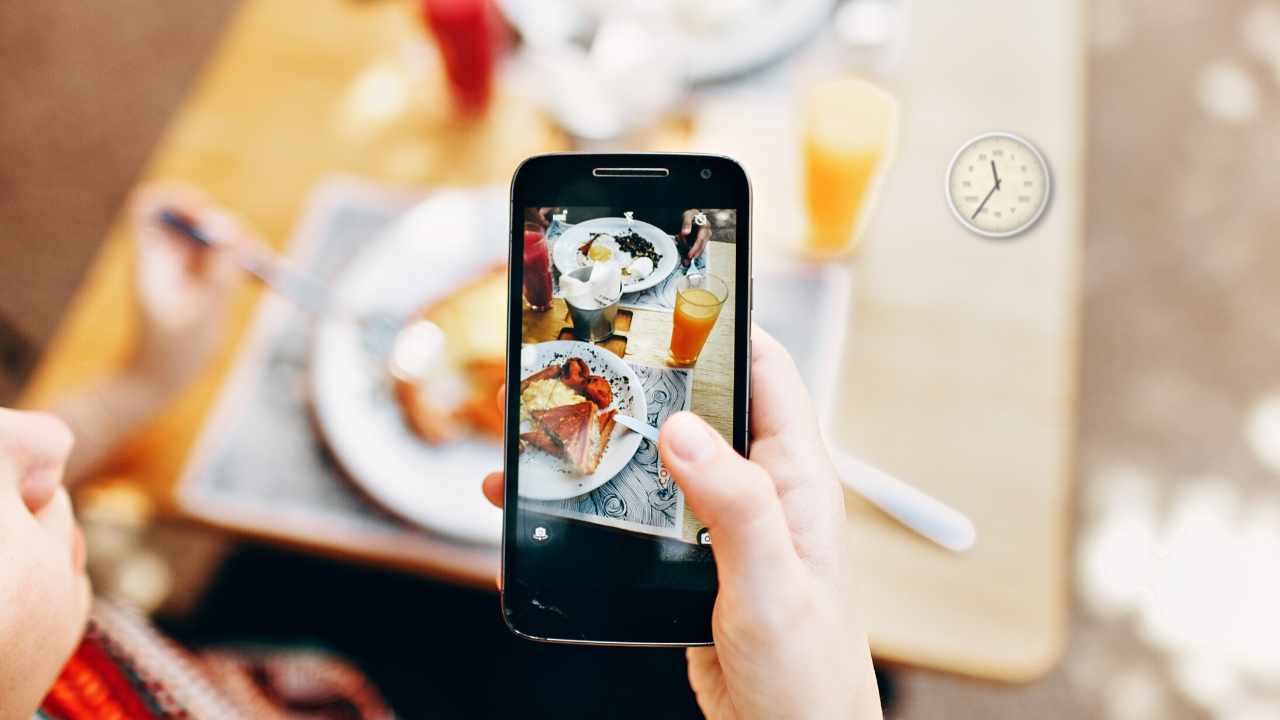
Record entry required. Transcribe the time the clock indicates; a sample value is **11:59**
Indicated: **11:36**
